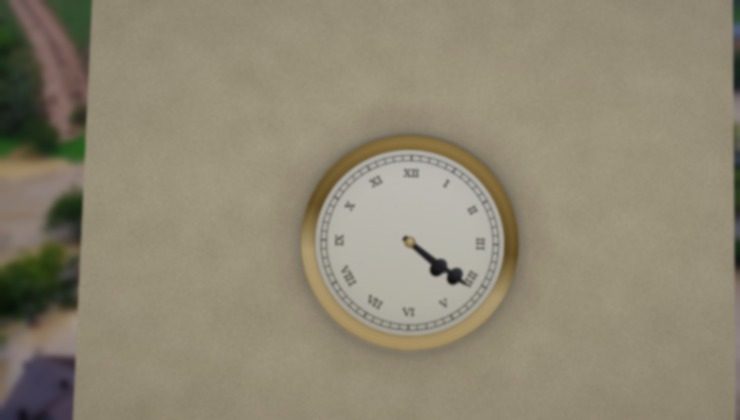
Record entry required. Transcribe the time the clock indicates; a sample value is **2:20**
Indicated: **4:21**
